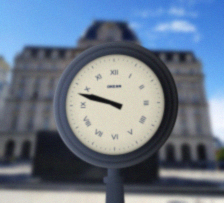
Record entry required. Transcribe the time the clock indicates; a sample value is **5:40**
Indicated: **9:48**
